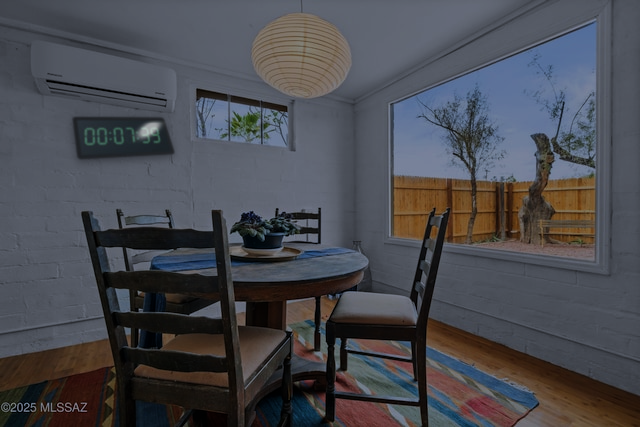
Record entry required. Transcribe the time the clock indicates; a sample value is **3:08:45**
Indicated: **0:07:39**
